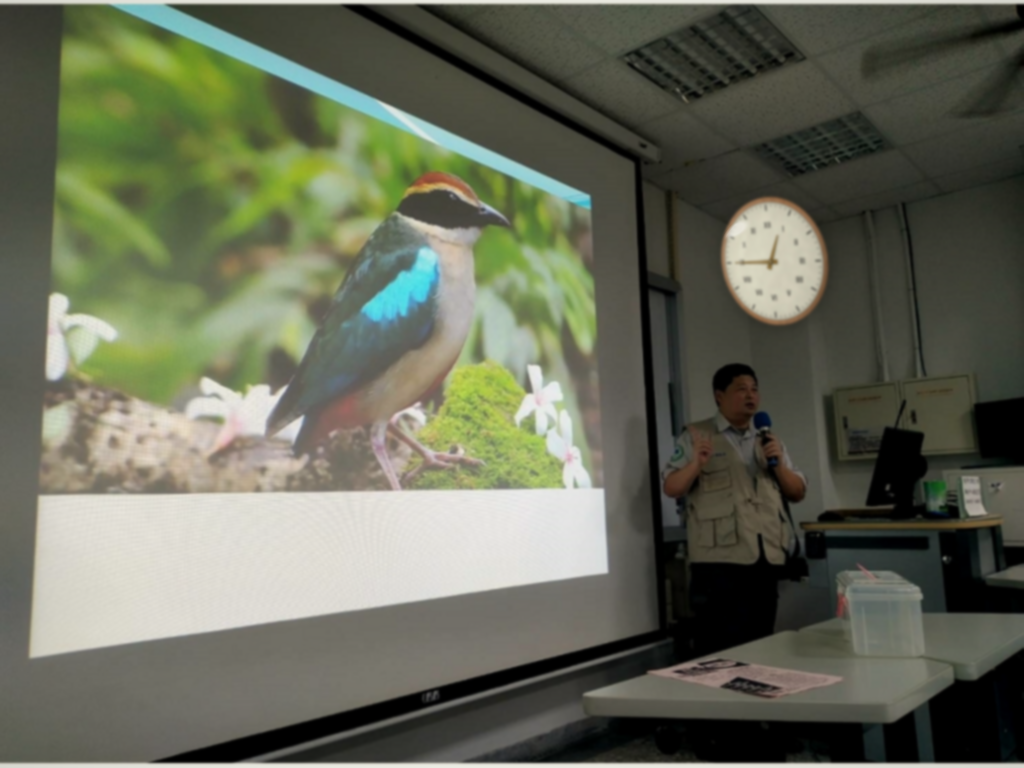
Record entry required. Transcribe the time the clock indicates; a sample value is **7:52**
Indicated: **12:45**
